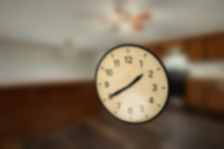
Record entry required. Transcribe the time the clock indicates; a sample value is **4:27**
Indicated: **1:40**
